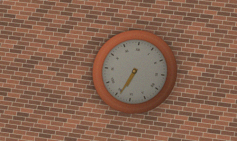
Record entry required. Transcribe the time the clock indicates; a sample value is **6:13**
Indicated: **6:34**
